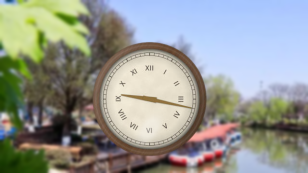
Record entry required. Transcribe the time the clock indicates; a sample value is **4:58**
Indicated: **9:17**
